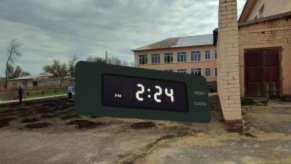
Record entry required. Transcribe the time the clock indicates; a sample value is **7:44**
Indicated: **2:24**
